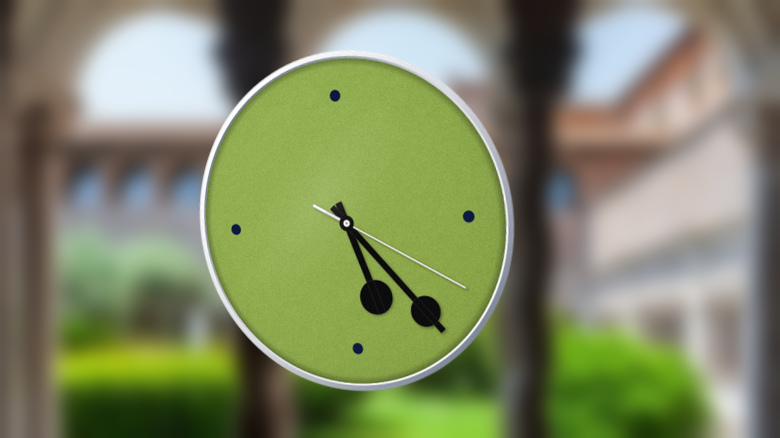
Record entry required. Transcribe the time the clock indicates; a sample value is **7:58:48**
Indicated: **5:23:20**
